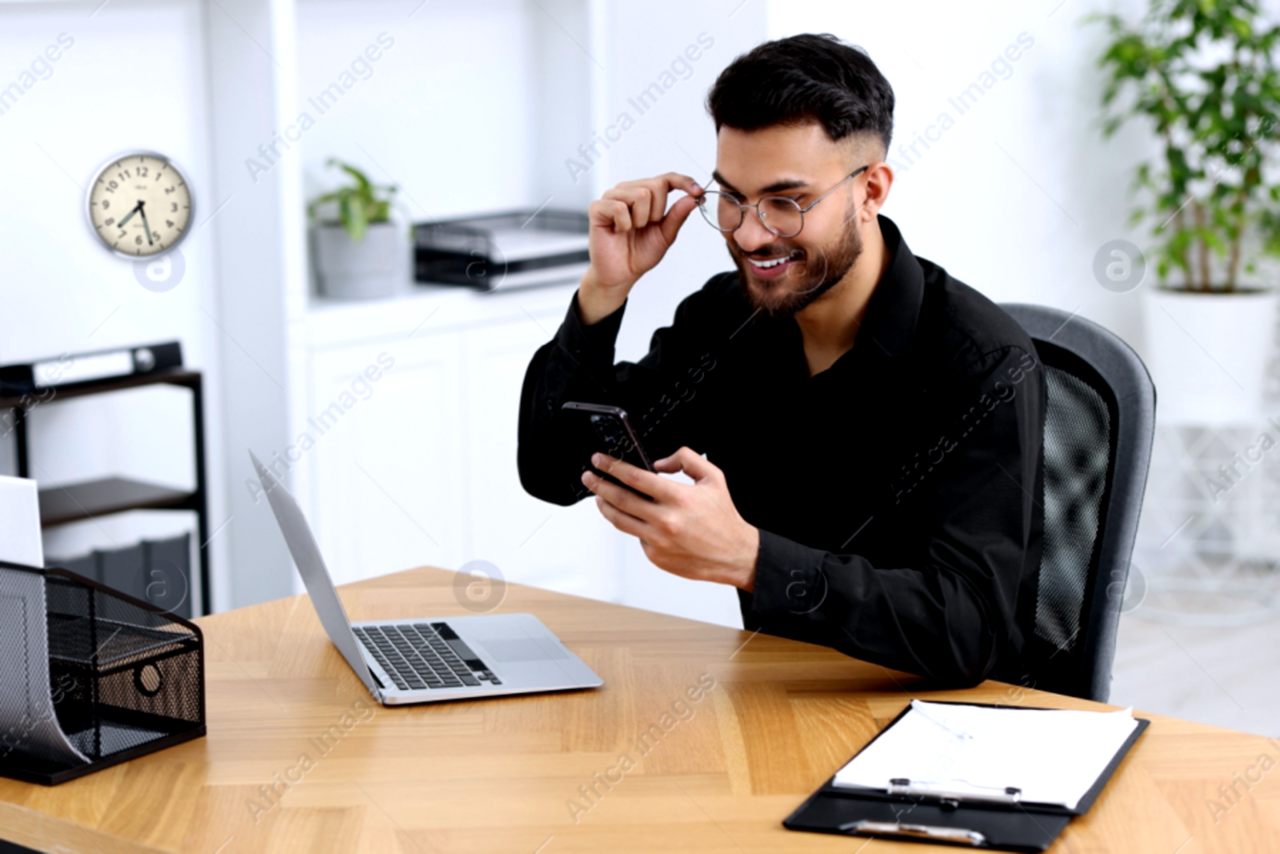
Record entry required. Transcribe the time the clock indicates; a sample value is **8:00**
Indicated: **7:27**
